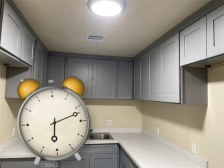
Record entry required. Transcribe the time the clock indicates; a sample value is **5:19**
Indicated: **6:12**
